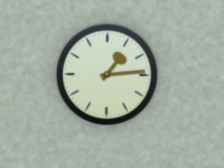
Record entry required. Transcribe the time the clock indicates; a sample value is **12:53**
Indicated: **1:14**
